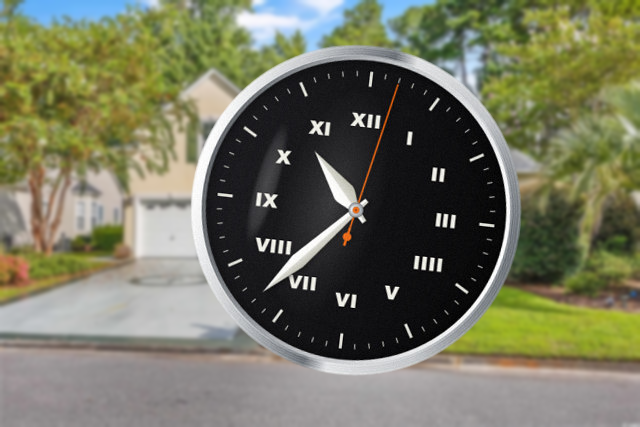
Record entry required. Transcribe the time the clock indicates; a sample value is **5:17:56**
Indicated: **10:37:02**
